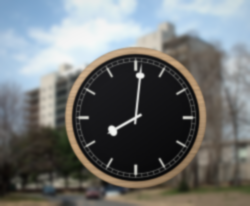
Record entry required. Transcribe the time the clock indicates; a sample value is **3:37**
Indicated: **8:01**
